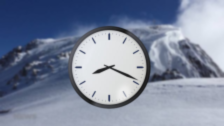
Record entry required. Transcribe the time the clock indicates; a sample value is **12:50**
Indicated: **8:19**
